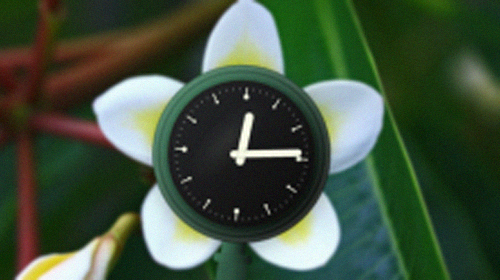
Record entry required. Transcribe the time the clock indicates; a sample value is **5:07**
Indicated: **12:14**
